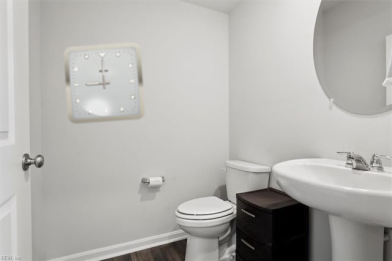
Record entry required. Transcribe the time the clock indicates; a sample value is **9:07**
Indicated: **9:00**
